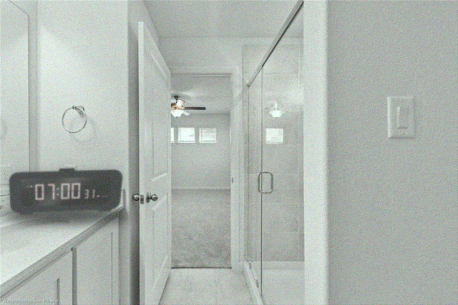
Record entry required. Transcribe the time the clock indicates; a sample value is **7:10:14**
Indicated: **7:00:31**
